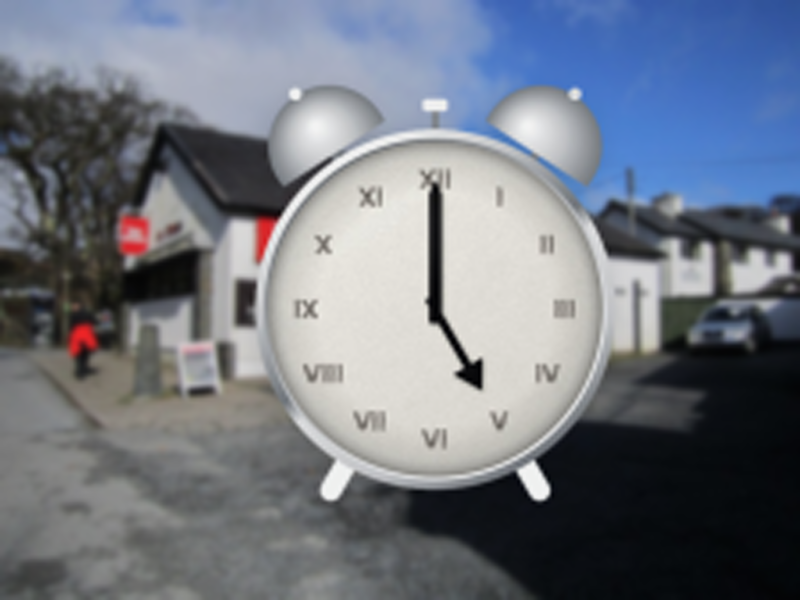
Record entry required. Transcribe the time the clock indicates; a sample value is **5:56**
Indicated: **5:00**
